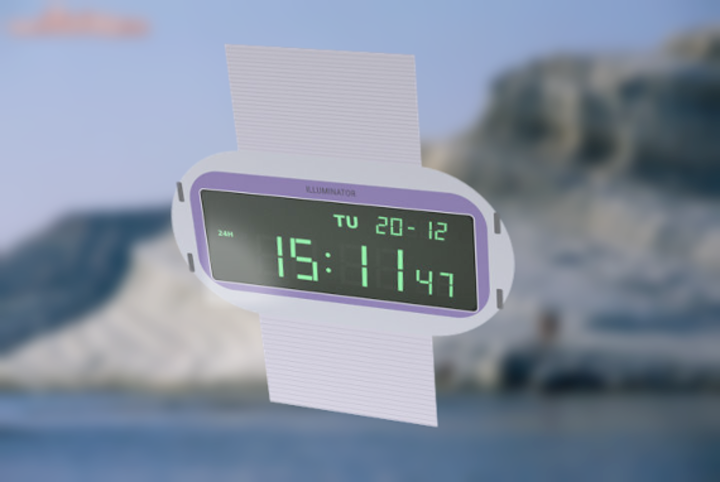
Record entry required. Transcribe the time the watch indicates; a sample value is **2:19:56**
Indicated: **15:11:47**
